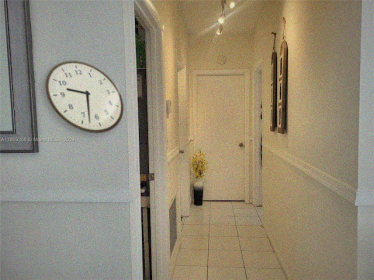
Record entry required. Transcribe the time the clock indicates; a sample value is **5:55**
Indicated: **9:33**
